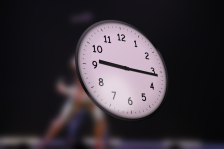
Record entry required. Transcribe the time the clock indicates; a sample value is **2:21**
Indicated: **9:16**
